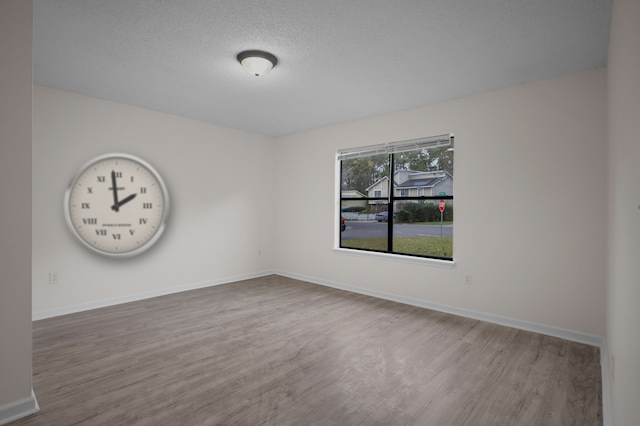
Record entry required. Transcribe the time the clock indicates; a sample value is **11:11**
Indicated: **1:59**
